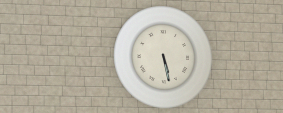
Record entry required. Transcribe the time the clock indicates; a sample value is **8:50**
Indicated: **5:28**
